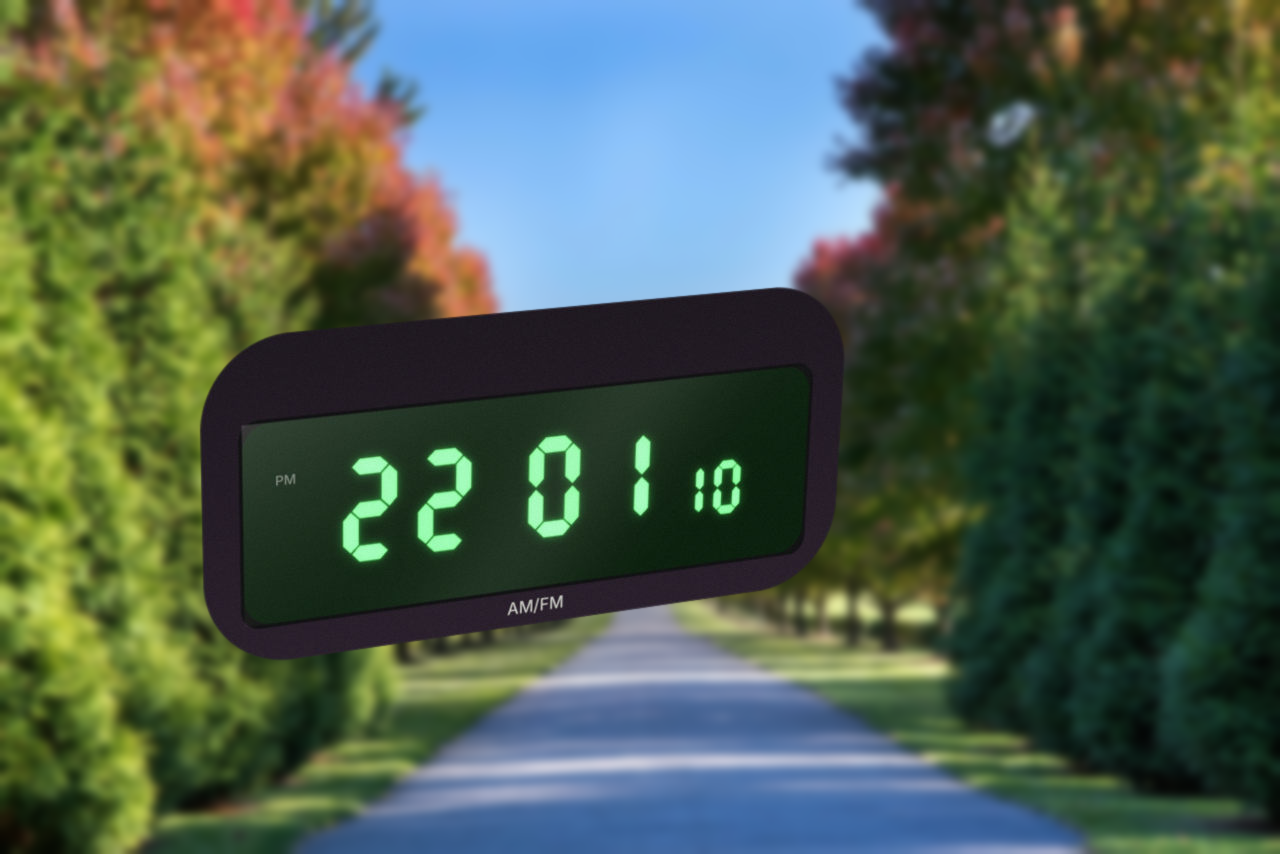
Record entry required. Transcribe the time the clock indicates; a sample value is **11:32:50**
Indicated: **22:01:10**
